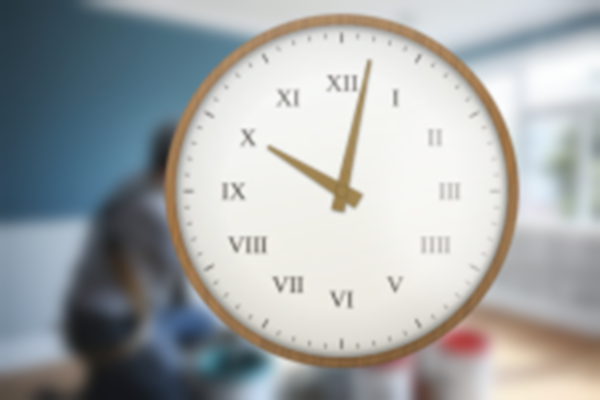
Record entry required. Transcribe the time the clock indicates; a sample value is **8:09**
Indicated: **10:02**
